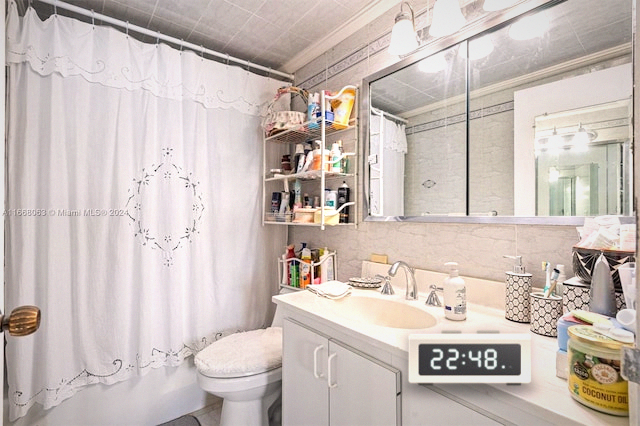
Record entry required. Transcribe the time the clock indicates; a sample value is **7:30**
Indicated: **22:48**
